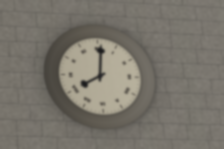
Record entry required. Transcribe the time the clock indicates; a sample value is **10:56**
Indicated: **8:01**
